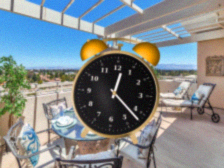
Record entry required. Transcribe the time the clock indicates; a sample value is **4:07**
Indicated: **12:22**
